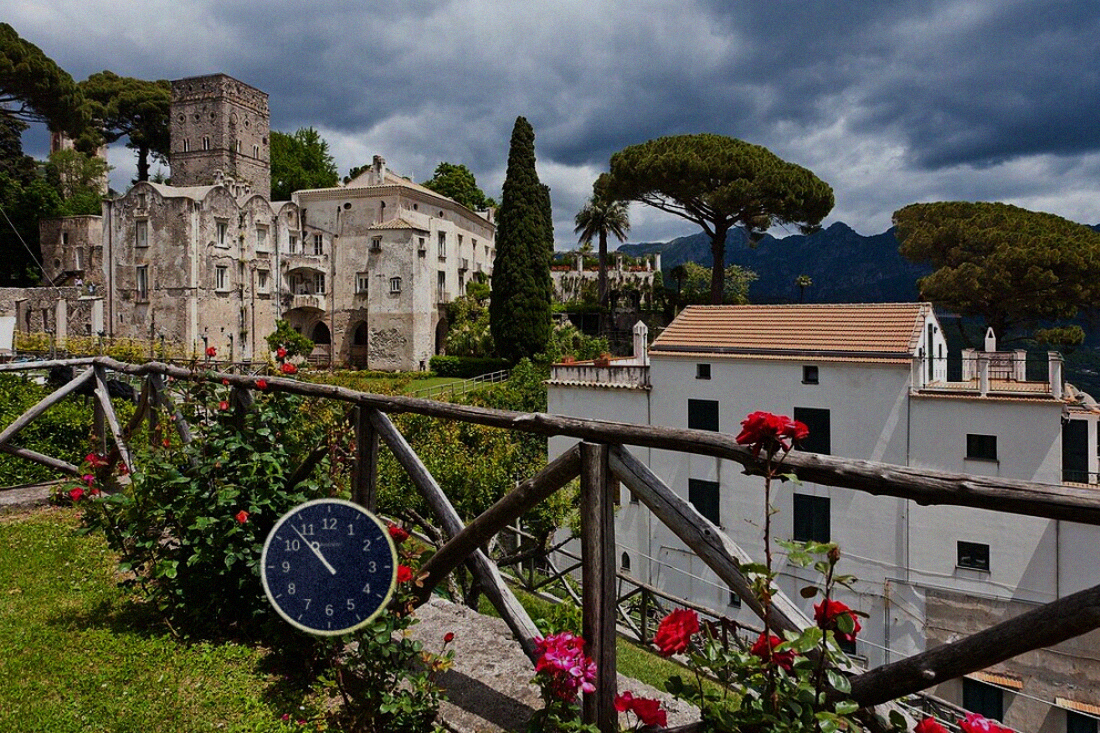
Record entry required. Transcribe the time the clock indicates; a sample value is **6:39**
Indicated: **10:53**
